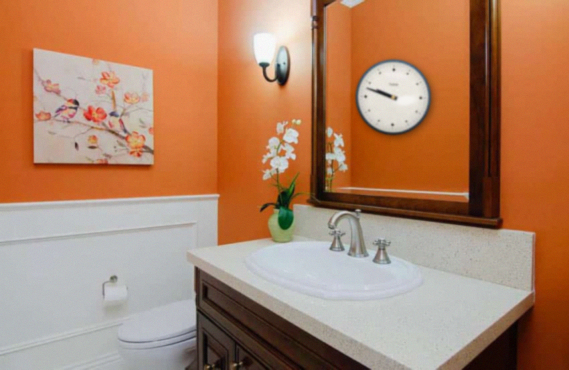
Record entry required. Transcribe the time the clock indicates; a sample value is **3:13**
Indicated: **9:48**
